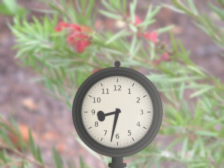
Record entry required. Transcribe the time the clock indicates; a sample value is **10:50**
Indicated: **8:32**
